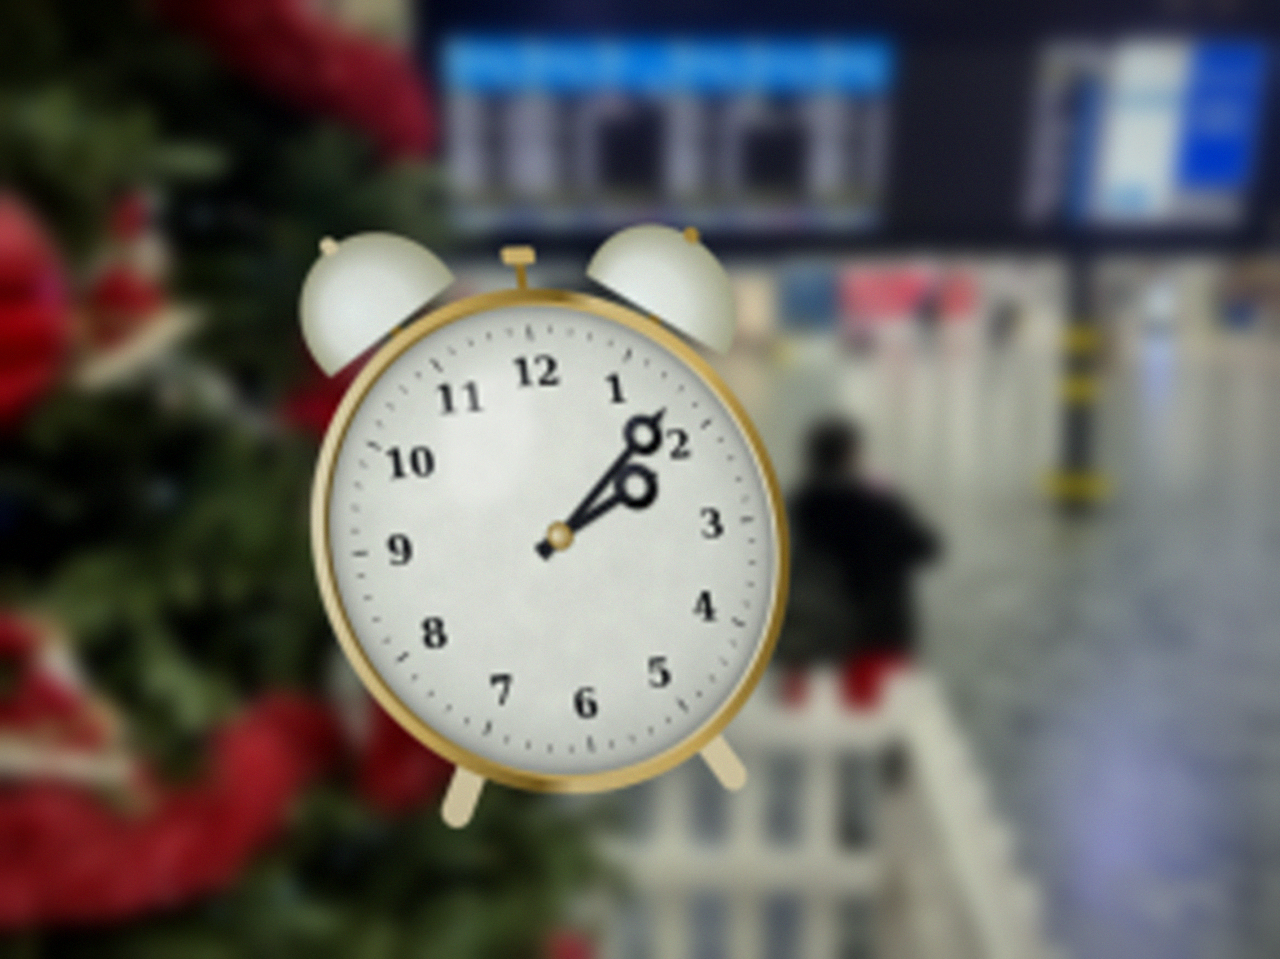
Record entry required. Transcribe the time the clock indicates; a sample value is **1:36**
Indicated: **2:08**
